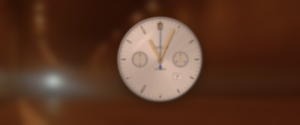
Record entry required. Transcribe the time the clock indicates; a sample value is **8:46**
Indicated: **11:04**
